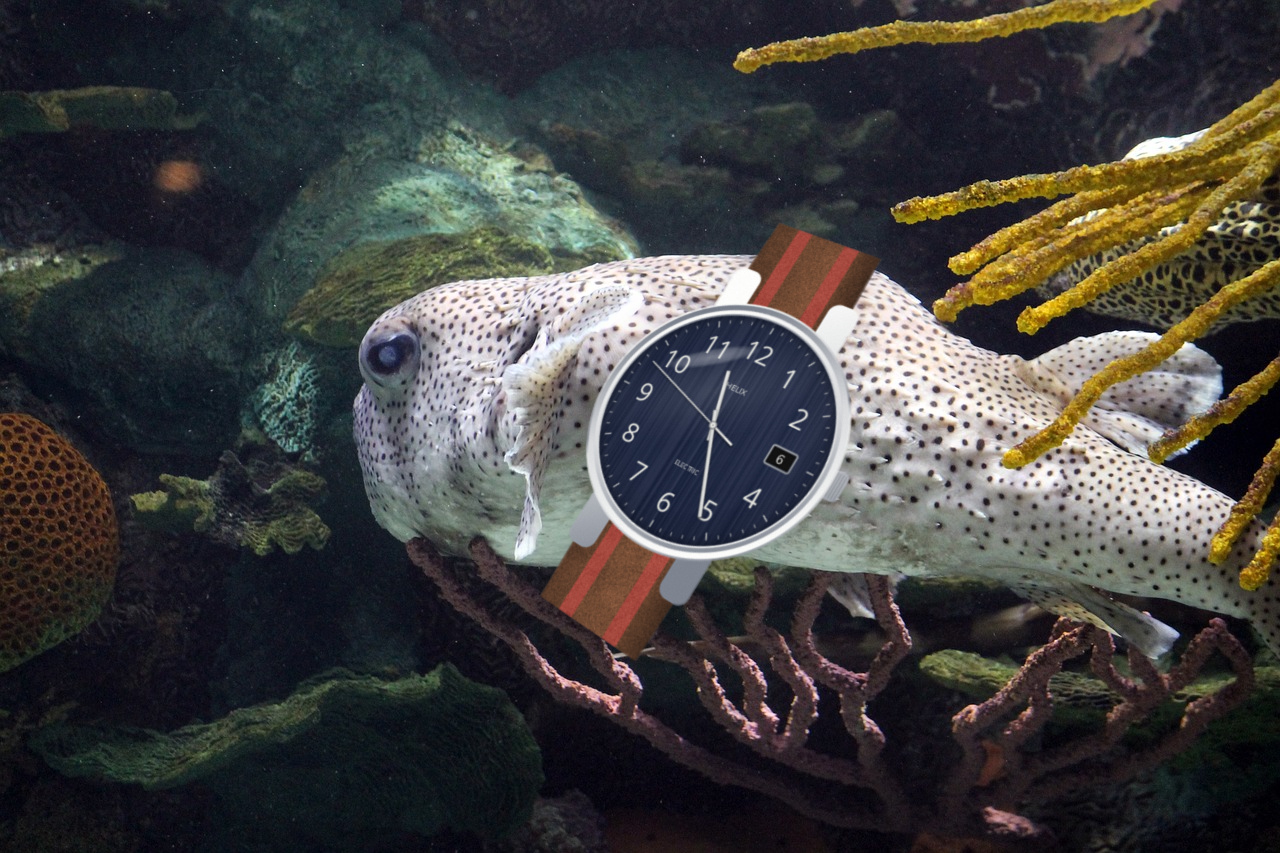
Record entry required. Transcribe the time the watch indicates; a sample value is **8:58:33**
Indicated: **11:25:48**
